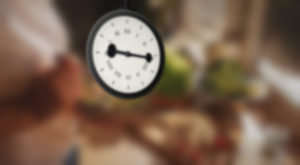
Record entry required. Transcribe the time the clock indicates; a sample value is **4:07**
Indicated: **9:16**
